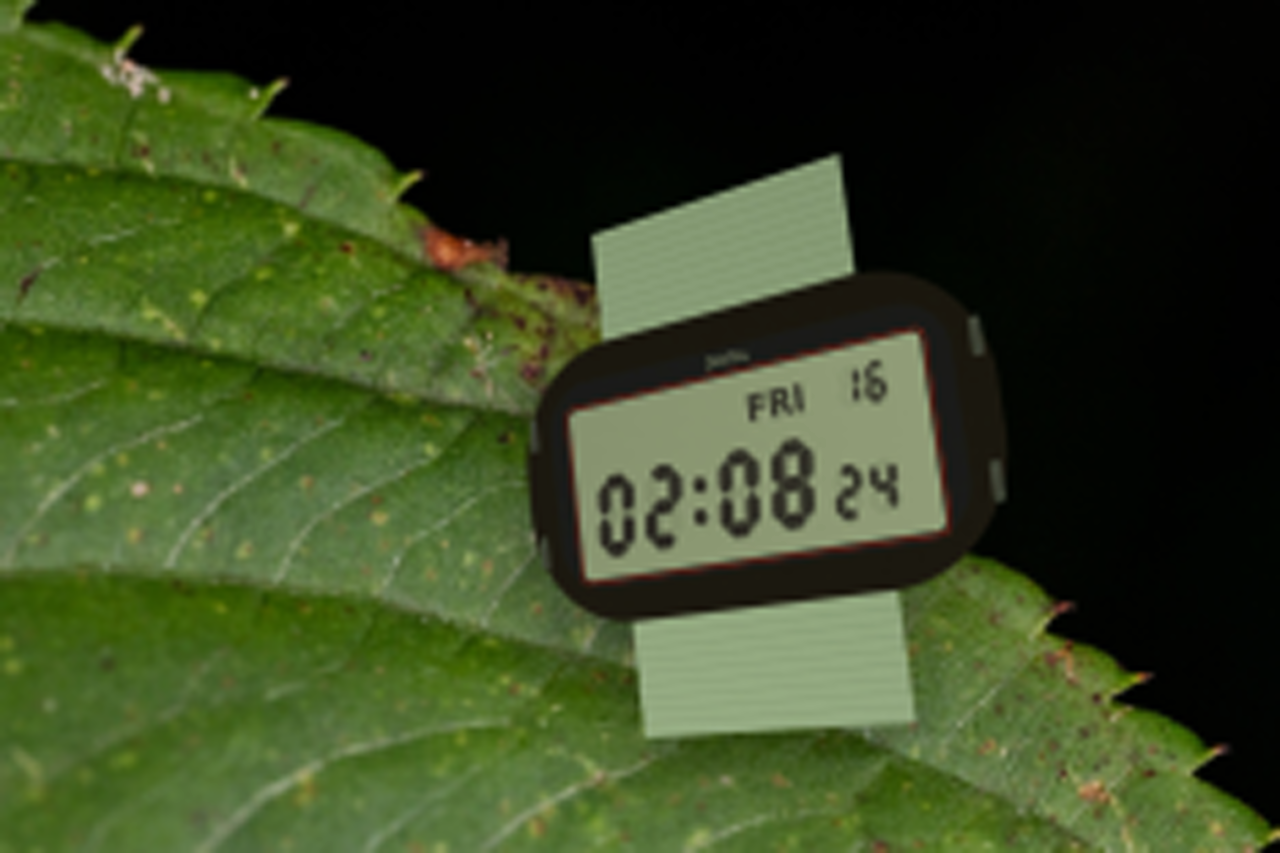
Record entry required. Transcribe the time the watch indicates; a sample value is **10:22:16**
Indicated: **2:08:24**
